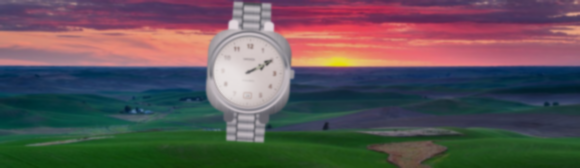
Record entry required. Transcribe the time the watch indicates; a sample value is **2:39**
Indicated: **2:10**
